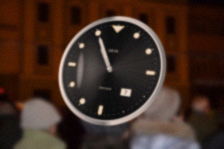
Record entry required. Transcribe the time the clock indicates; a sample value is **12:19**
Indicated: **10:55**
